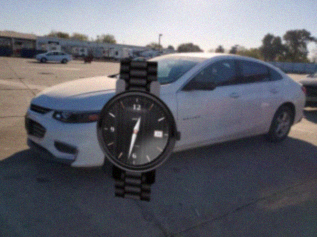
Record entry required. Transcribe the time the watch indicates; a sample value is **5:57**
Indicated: **12:32**
